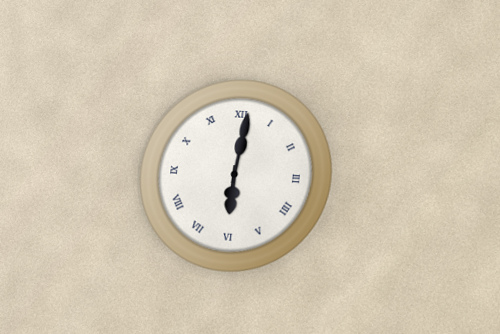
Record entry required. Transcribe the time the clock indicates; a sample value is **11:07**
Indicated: **6:01**
